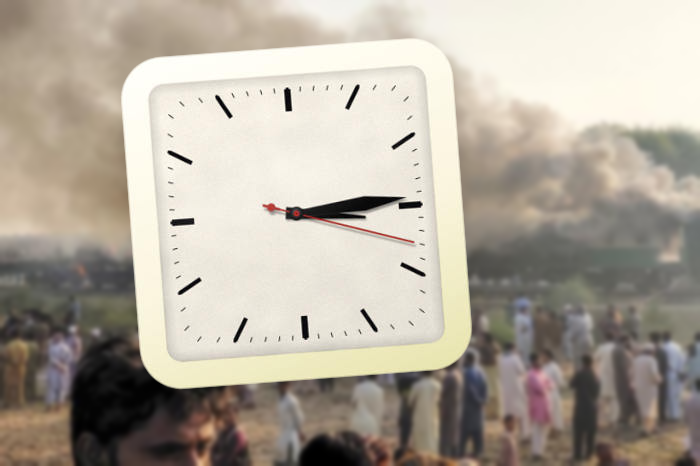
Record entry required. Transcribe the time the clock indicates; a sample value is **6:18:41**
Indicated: **3:14:18**
